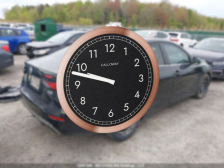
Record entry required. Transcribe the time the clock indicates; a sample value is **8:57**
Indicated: **9:48**
